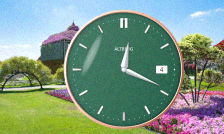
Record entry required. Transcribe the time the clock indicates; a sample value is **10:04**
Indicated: **12:19**
